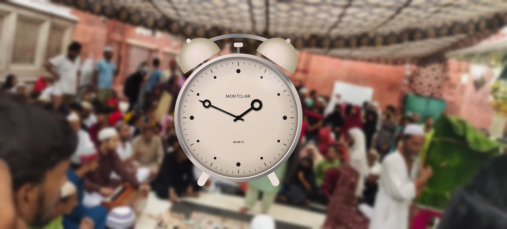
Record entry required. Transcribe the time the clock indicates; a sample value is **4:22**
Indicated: **1:49**
